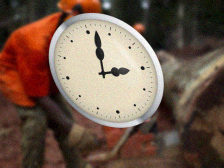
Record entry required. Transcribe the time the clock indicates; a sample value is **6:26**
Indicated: **3:02**
